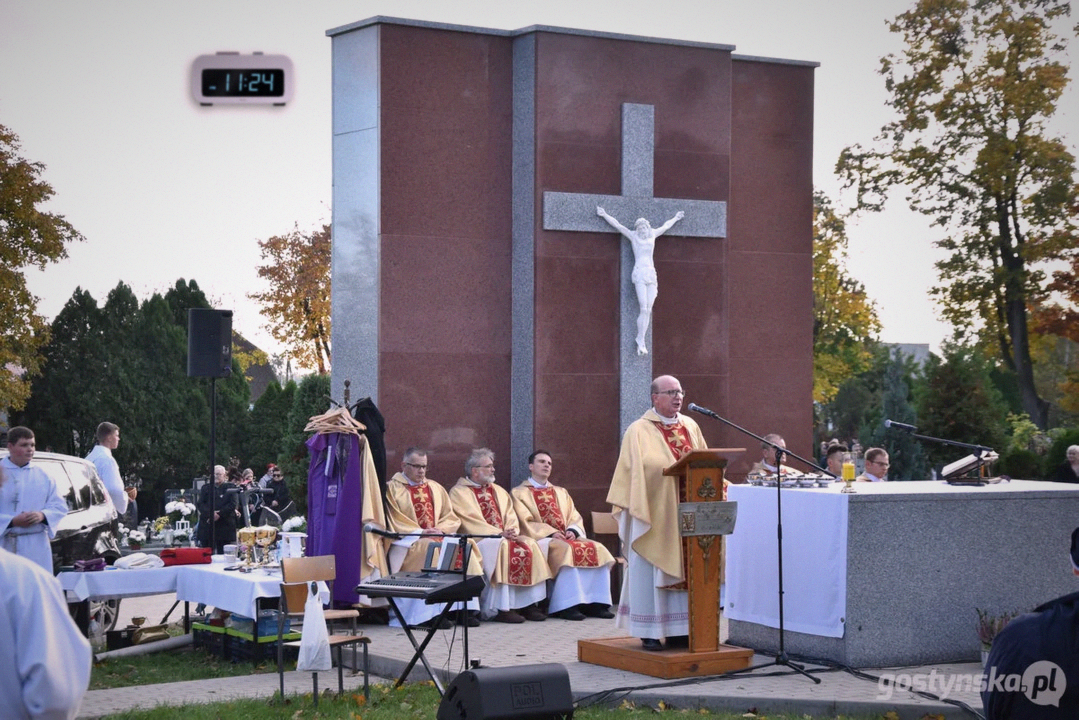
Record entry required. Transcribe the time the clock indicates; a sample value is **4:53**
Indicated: **11:24**
